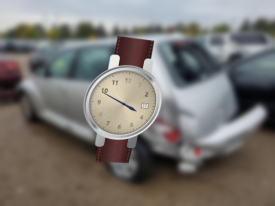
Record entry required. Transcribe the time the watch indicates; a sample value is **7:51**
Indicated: **3:49**
